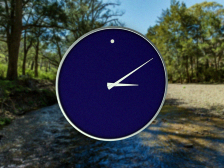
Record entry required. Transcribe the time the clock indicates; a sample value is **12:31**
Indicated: **3:10**
